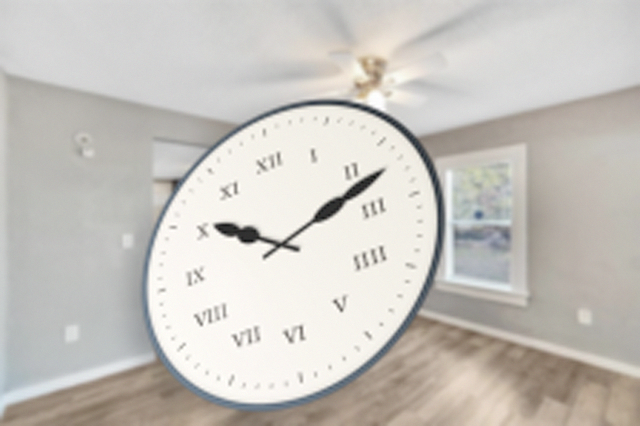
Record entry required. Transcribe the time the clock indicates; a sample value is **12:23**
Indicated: **10:12**
